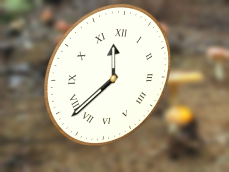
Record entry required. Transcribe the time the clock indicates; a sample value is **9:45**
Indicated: **11:38**
